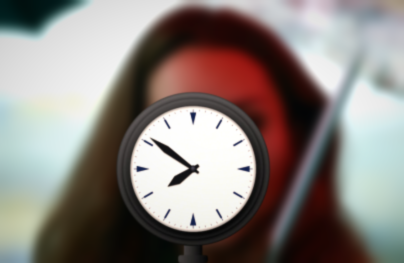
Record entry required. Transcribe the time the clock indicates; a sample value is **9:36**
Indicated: **7:51**
